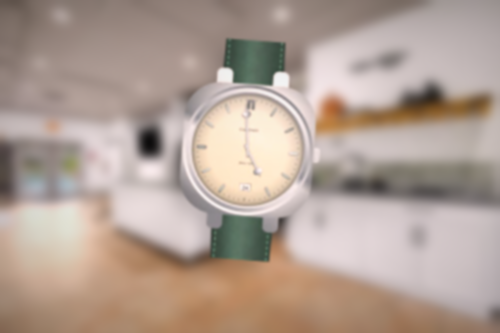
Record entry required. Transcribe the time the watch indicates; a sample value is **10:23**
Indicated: **4:59**
